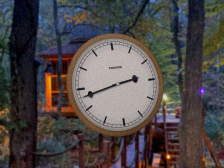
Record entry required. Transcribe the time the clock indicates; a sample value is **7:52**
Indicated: **2:43**
